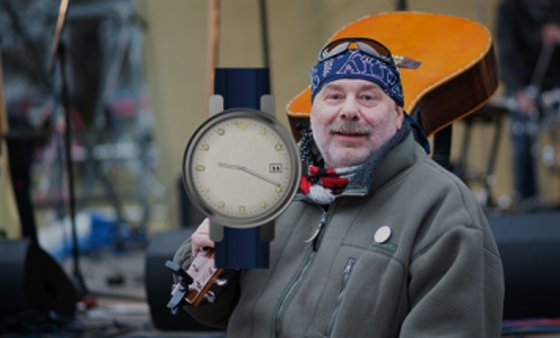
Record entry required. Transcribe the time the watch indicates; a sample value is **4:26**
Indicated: **9:19**
